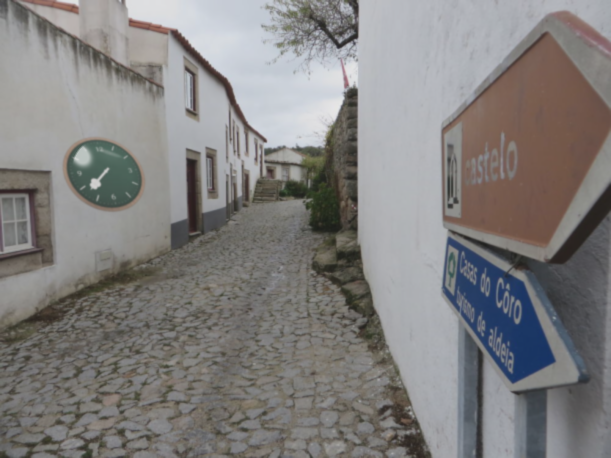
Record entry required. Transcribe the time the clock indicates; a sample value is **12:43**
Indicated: **7:38**
